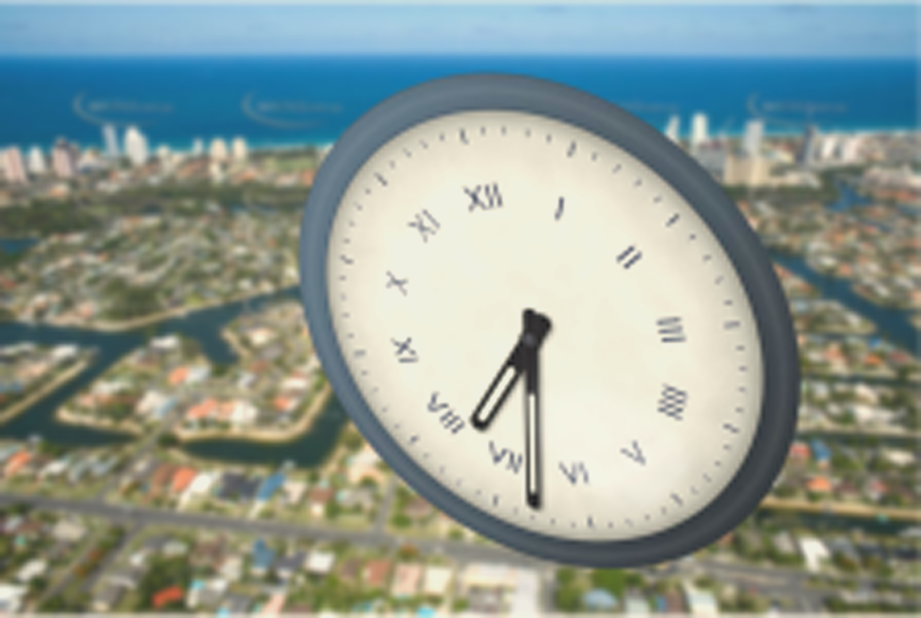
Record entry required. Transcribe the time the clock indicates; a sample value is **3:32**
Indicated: **7:33**
